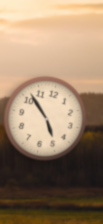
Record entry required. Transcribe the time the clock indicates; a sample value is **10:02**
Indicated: **4:52**
